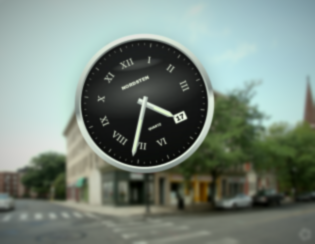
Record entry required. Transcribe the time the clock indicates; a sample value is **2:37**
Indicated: **4:36**
